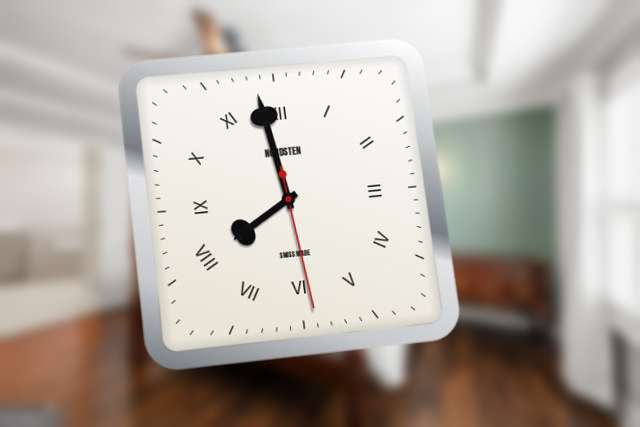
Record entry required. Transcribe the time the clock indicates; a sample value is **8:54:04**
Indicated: **7:58:29**
